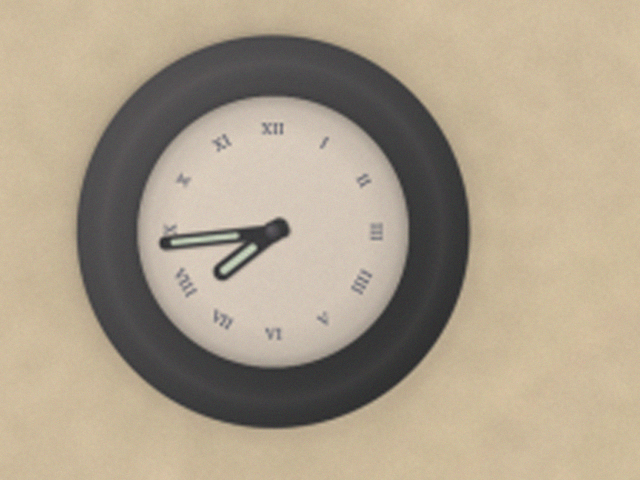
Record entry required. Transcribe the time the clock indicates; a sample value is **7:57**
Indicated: **7:44**
